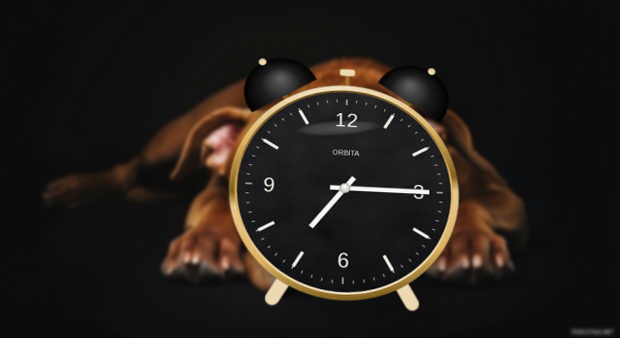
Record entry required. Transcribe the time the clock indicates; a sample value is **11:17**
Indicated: **7:15**
